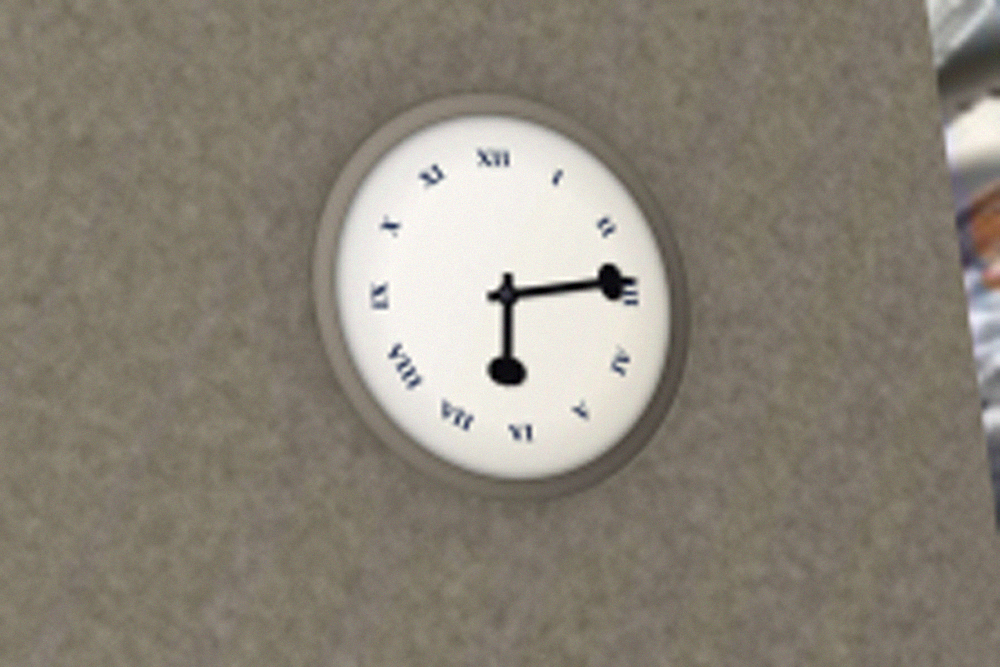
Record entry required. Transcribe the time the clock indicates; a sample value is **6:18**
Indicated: **6:14**
